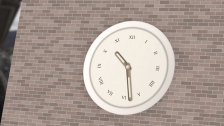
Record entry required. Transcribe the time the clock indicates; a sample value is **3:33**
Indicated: **10:28**
